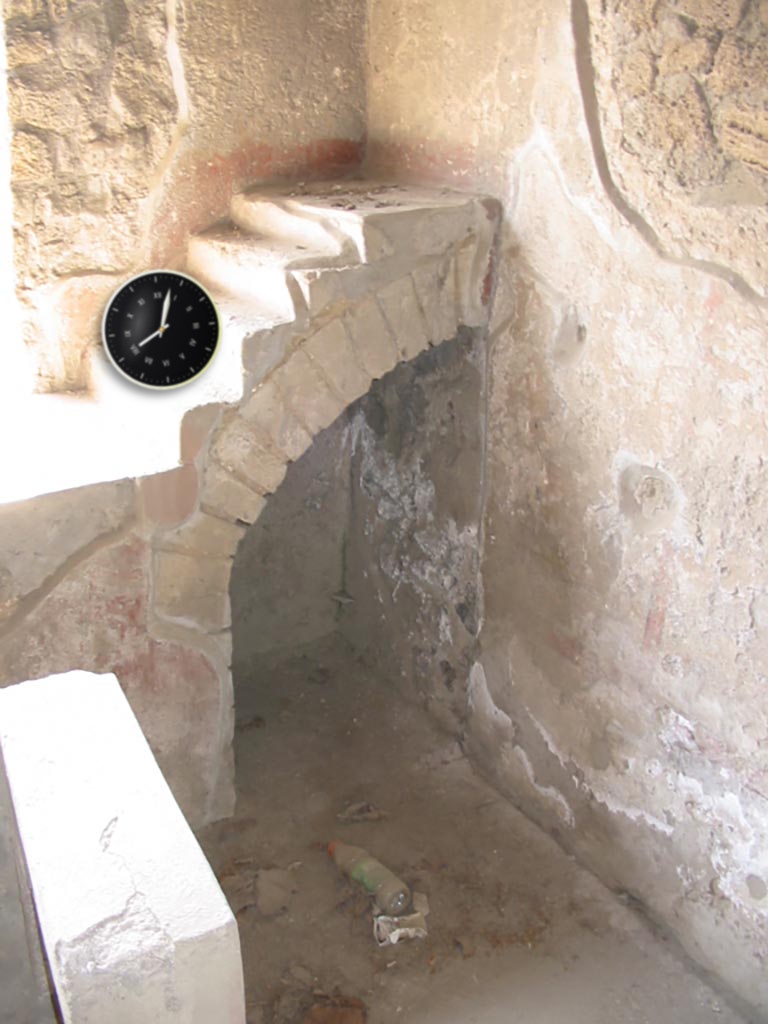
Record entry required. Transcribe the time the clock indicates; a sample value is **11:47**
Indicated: **8:03**
